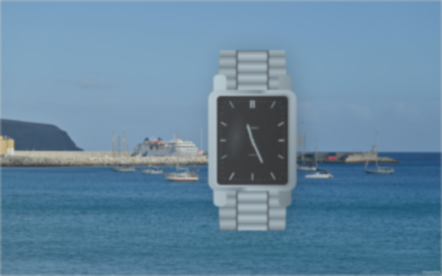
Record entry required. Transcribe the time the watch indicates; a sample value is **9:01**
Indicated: **11:26**
